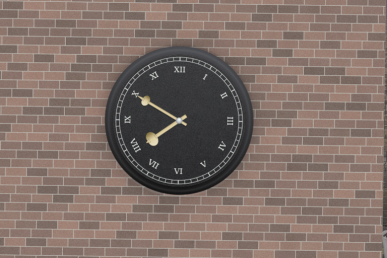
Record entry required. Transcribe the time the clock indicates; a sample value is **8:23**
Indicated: **7:50**
